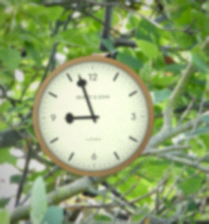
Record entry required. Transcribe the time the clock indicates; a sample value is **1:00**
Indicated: **8:57**
